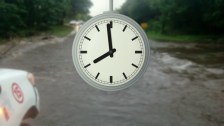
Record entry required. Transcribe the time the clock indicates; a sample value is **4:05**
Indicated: **7:59**
